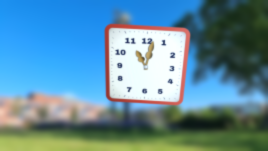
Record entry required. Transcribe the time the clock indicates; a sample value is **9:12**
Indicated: **11:02**
